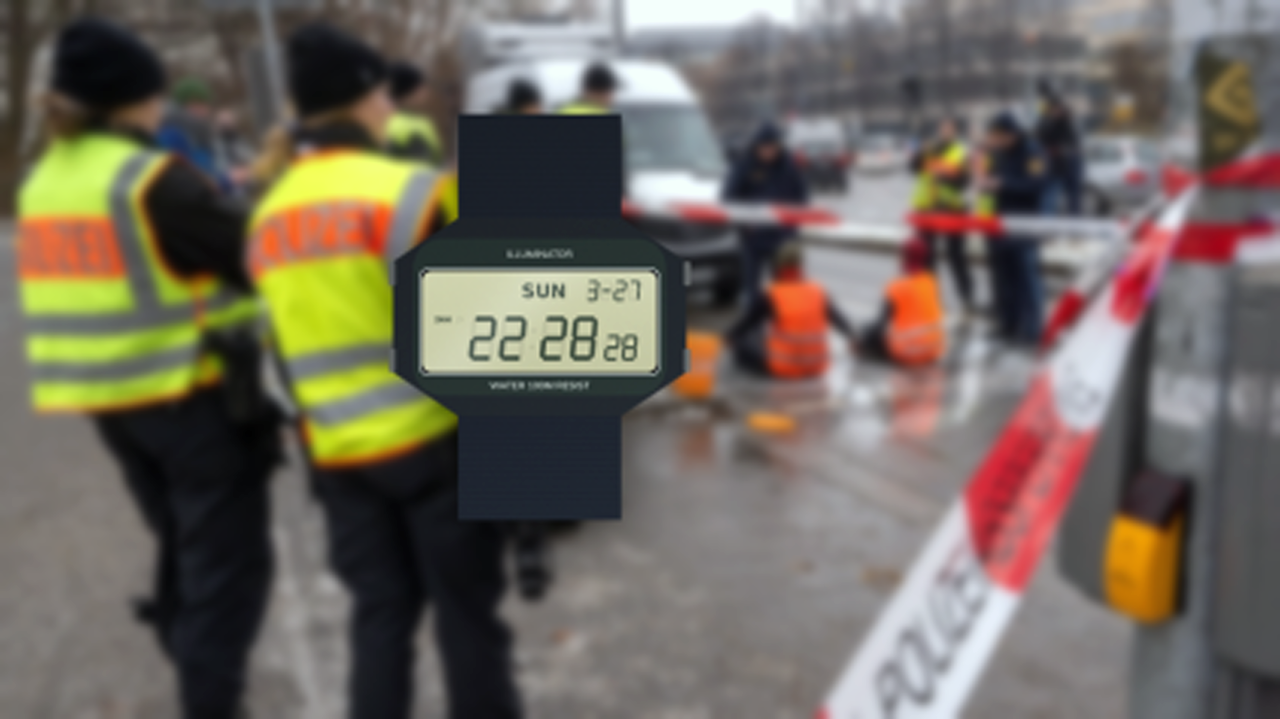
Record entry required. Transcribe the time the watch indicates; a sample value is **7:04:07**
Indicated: **22:28:28**
